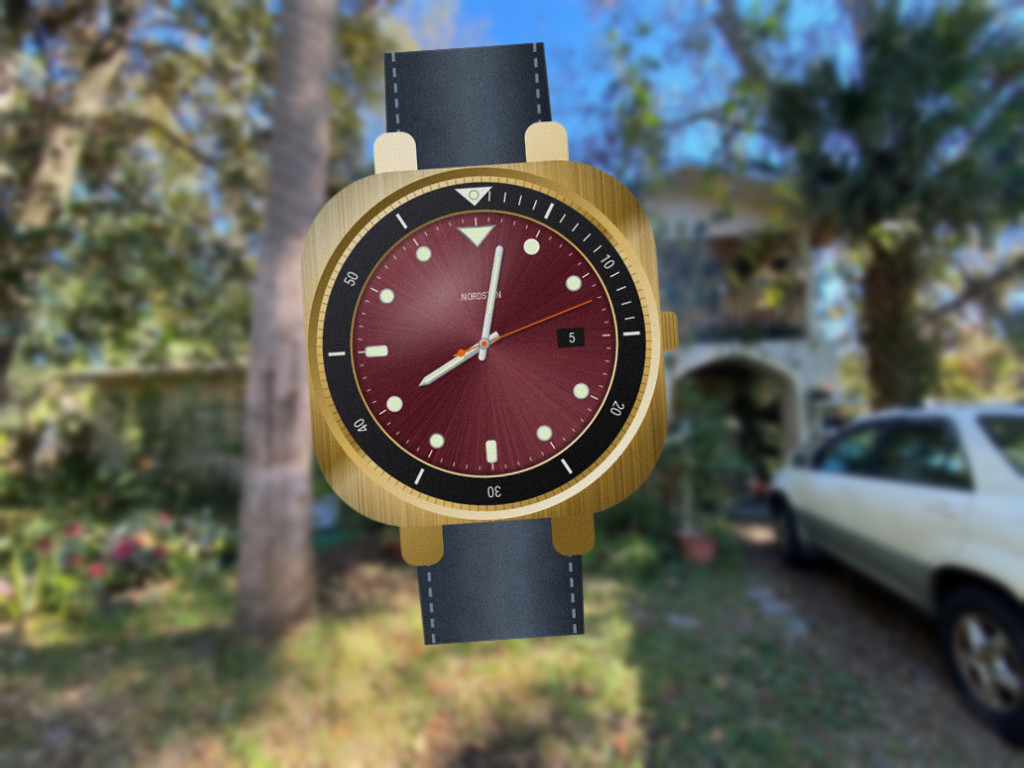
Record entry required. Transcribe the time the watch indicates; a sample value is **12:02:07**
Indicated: **8:02:12**
